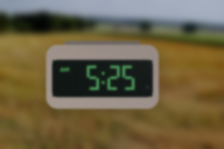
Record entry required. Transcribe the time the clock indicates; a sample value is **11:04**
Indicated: **5:25**
